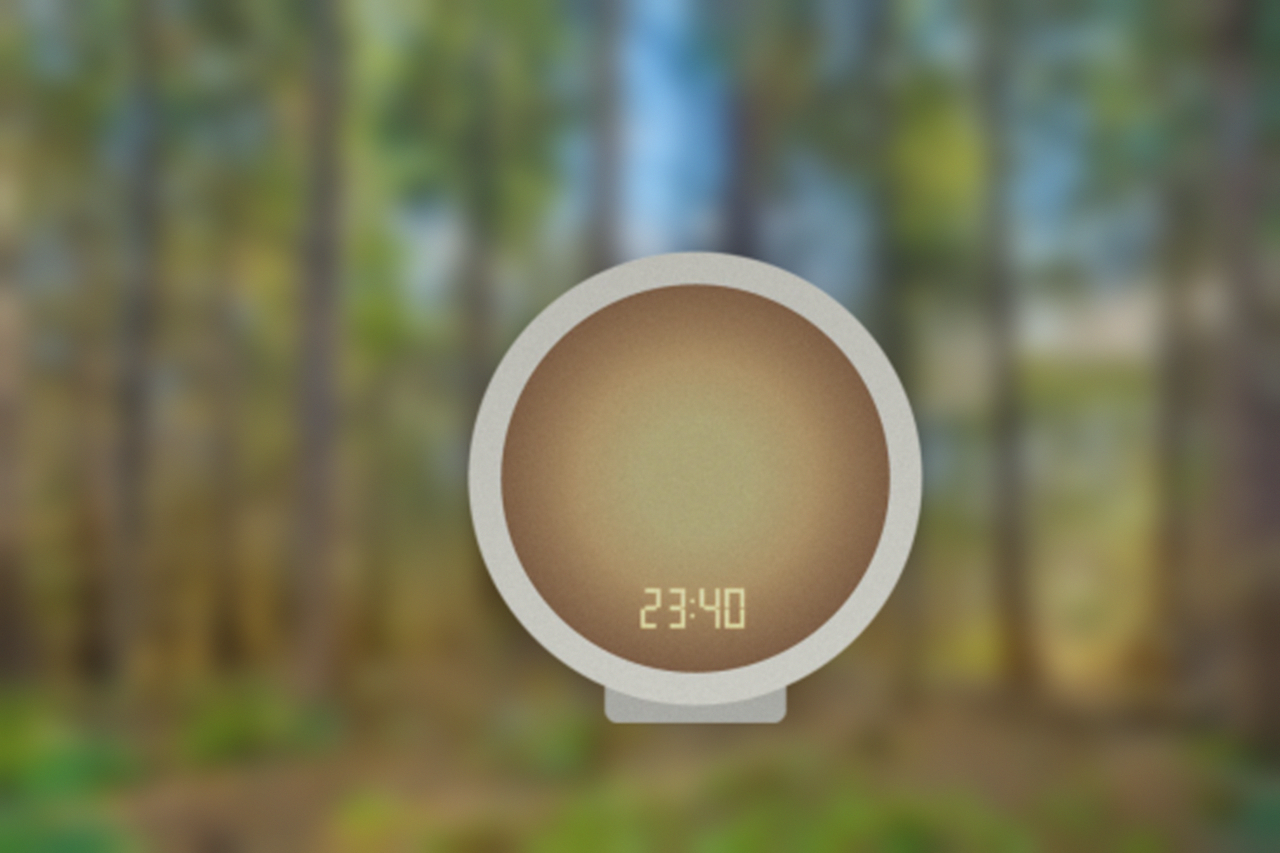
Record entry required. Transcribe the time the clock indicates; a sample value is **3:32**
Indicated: **23:40**
